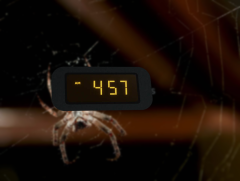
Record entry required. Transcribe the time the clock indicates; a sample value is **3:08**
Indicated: **4:57**
